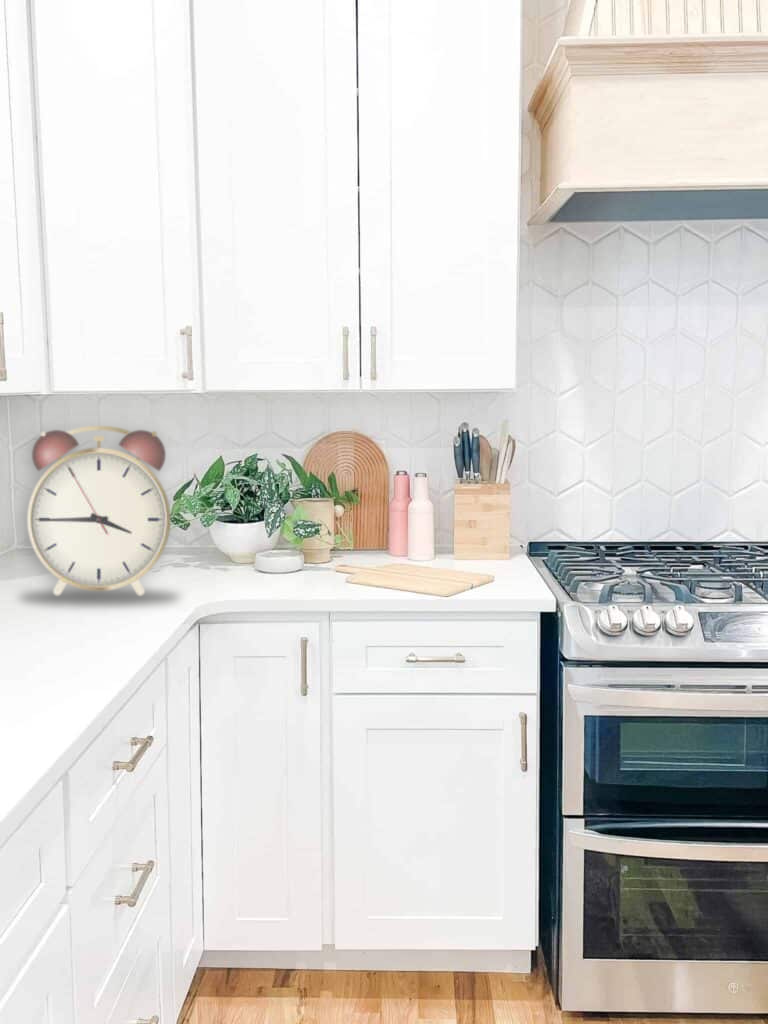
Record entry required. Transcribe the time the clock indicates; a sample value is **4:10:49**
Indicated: **3:44:55**
